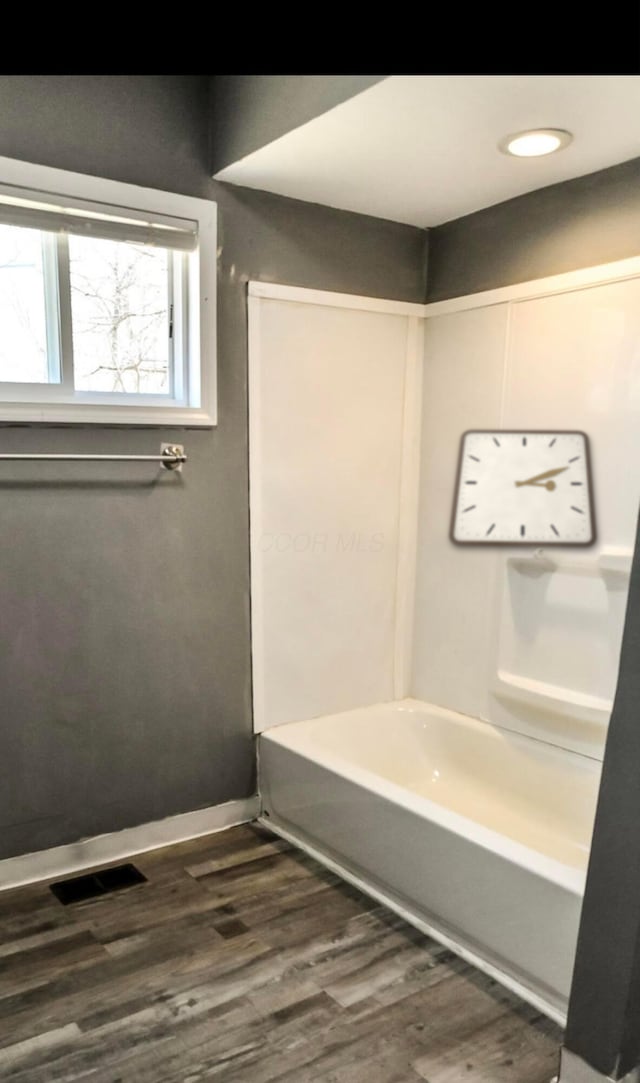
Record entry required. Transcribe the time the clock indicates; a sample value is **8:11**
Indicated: **3:11**
